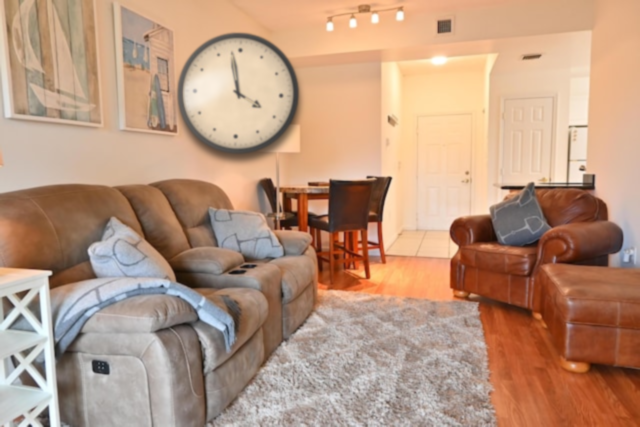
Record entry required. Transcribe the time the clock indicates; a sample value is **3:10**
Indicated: **3:58**
